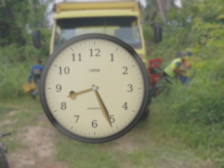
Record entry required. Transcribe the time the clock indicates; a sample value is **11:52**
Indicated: **8:26**
